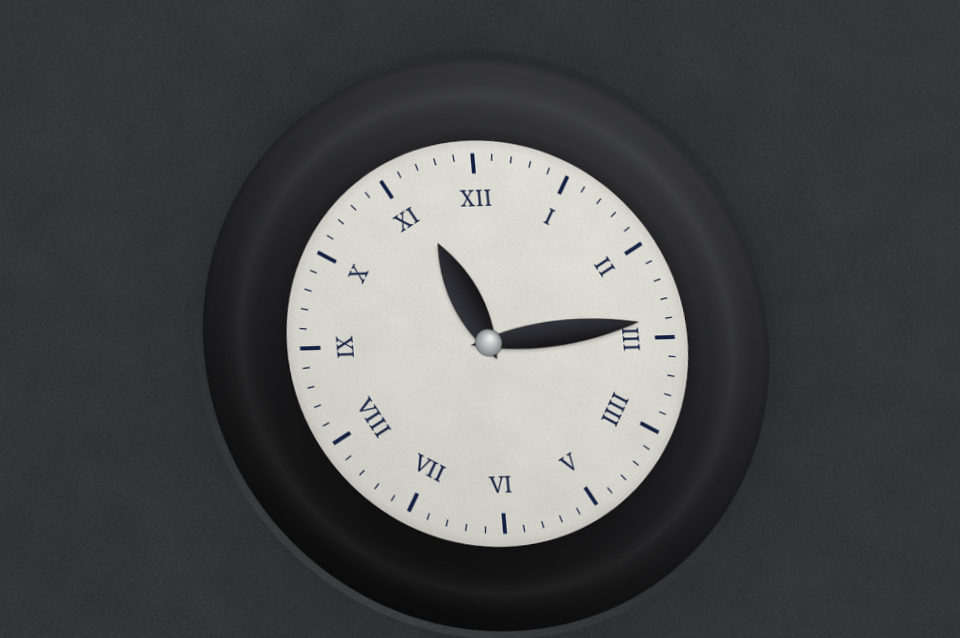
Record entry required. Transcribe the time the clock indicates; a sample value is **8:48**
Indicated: **11:14**
